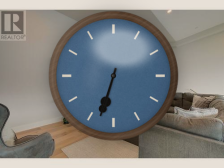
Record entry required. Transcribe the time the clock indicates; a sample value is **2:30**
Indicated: **6:33**
